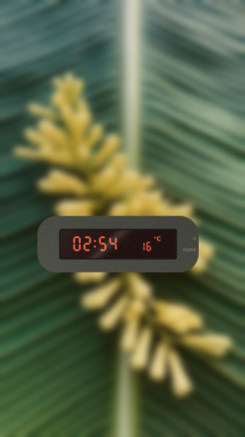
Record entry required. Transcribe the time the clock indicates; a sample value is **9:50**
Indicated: **2:54**
